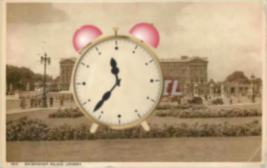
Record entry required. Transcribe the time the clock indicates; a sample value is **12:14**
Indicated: **11:37**
